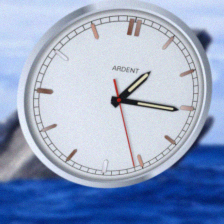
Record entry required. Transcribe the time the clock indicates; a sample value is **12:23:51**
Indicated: **1:15:26**
